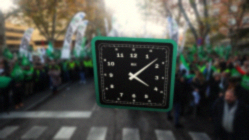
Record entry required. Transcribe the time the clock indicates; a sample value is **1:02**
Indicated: **4:08**
